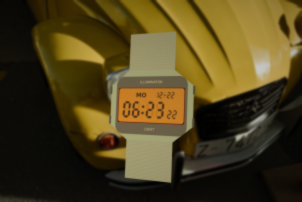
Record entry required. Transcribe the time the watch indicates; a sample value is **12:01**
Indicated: **6:23**
